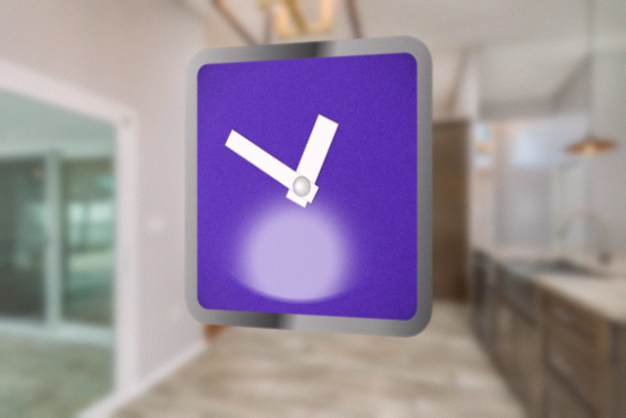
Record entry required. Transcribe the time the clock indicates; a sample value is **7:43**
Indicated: **12:50**
